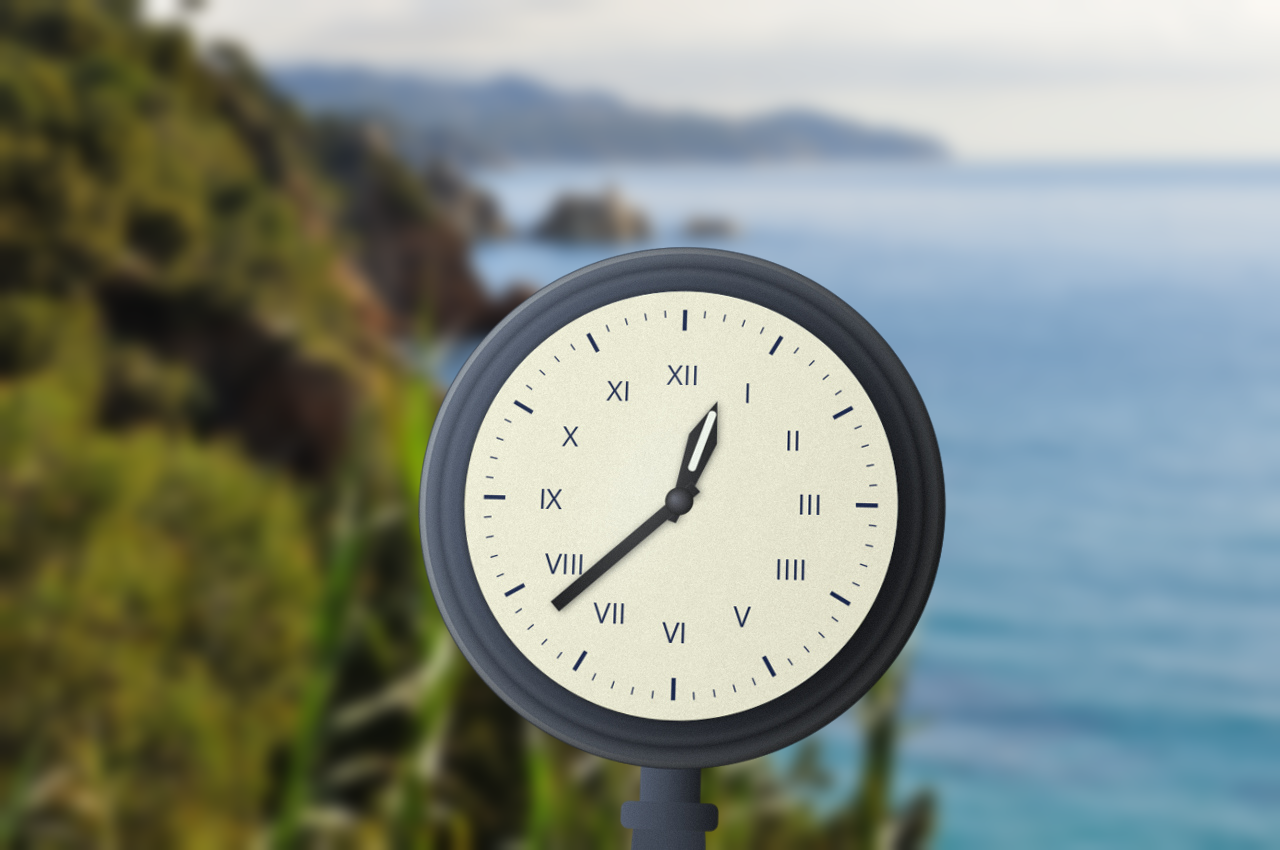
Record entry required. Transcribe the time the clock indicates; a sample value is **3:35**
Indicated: **12:38**
